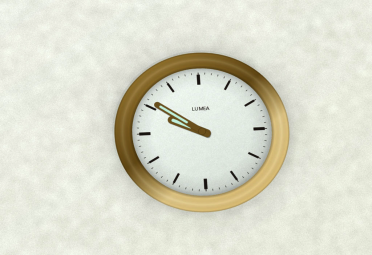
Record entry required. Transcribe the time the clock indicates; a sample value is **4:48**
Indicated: **9:51**
